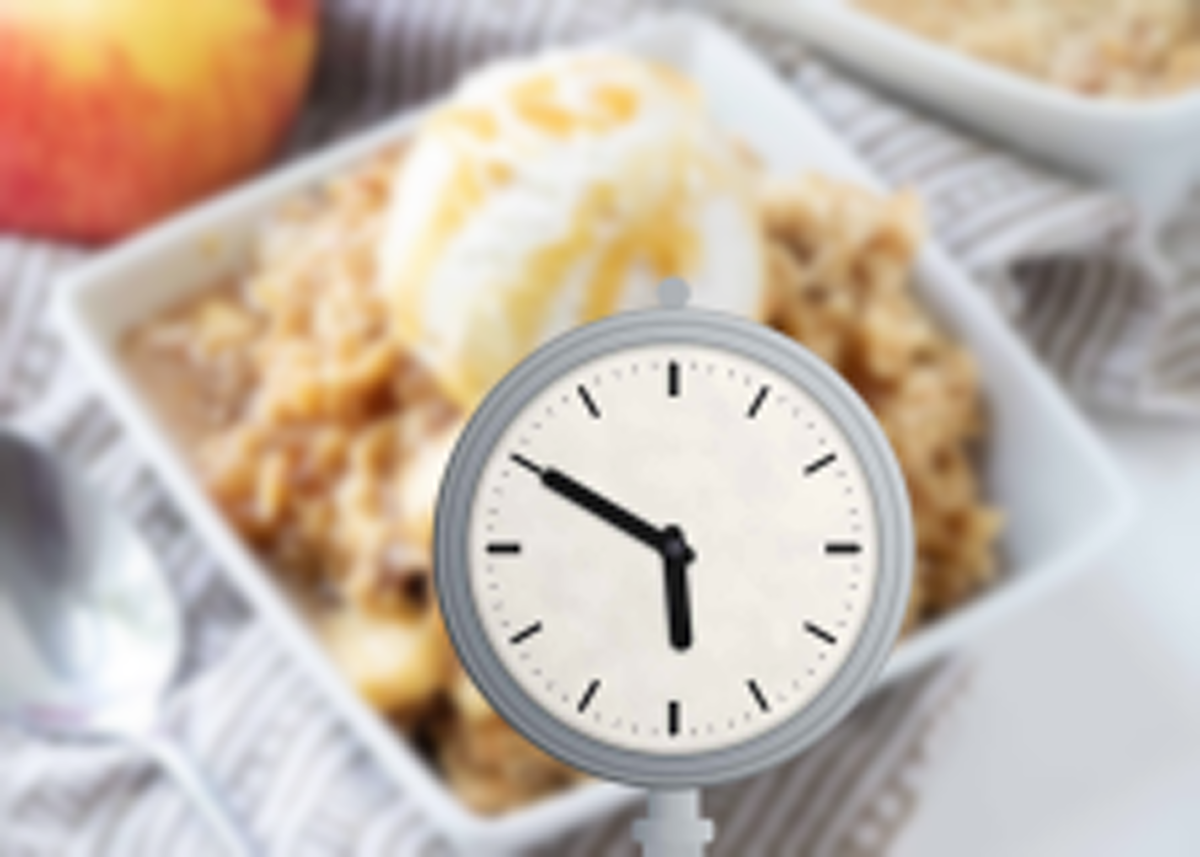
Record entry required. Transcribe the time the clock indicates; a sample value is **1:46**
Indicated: **5:50**
